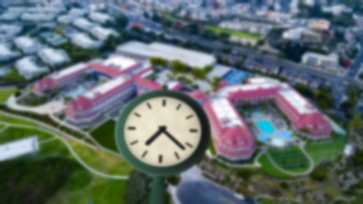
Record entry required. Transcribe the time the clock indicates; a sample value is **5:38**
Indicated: **7:22**
